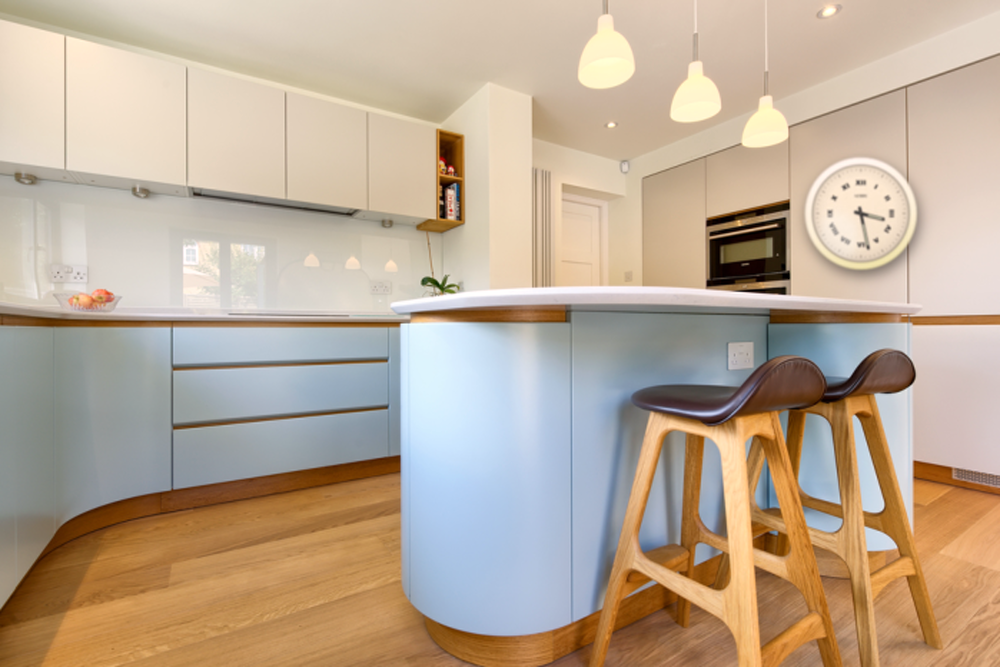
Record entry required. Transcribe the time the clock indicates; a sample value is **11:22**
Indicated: **3:28**
